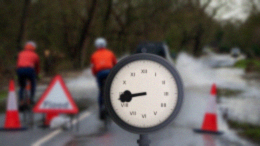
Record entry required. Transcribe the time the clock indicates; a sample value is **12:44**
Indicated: **8:43**
